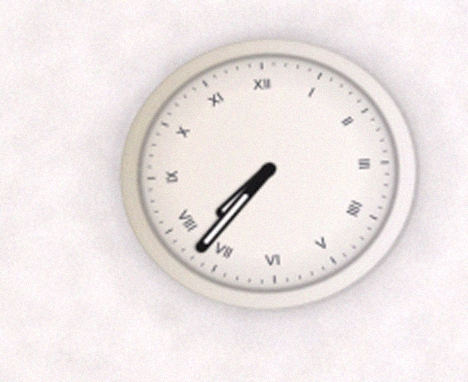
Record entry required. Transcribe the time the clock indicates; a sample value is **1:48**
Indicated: **7:37**
